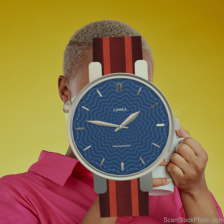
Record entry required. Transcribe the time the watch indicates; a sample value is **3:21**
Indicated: **1:47**
